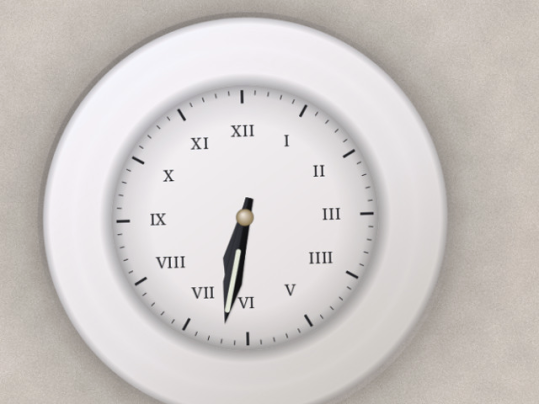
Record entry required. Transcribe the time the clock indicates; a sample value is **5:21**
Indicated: **6:32**
